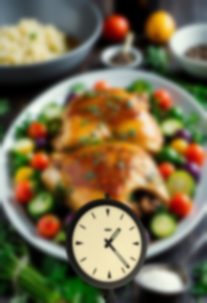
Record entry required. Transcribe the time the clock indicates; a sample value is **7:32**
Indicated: **1:23**
